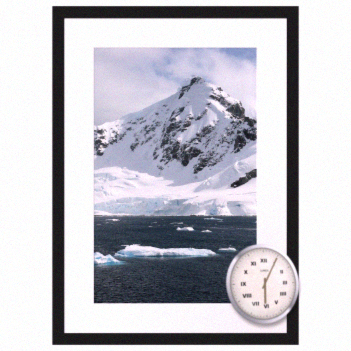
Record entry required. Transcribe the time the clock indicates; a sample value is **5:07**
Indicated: **6:05**
